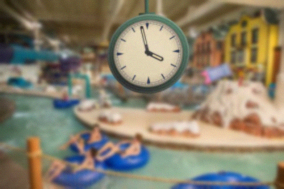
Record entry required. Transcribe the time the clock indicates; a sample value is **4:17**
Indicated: **3:58**
